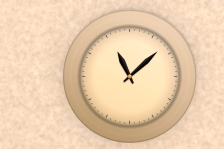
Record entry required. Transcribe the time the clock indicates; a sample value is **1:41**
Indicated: **11:08**
